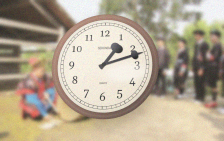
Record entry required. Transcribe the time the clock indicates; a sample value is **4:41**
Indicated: **1:12**
